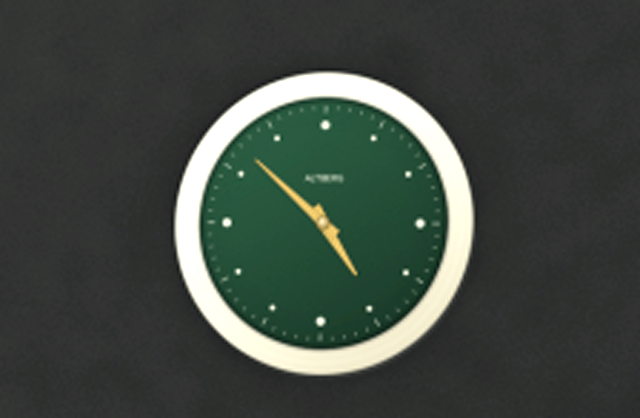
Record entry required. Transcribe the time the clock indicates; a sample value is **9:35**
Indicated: **4:52**
